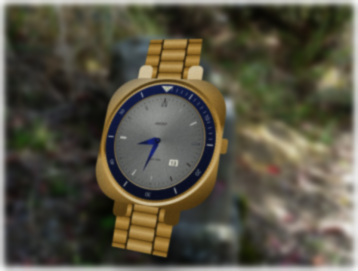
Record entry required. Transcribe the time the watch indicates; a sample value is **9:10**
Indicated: **8:33**
